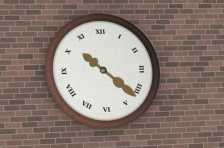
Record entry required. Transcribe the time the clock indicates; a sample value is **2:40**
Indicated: **10:22**
